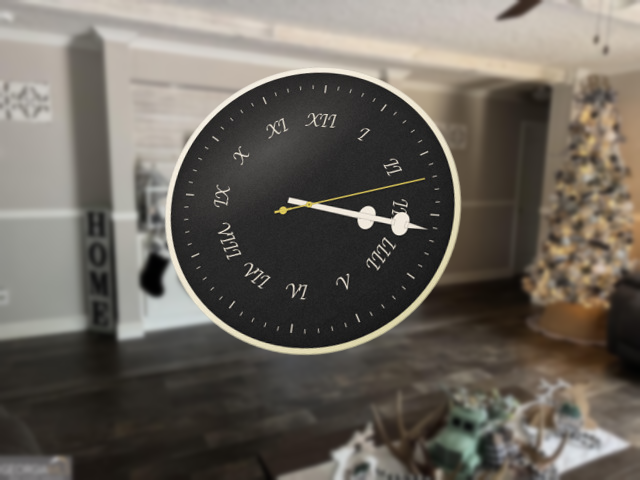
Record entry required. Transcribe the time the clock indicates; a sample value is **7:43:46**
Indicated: **3:16:12**
